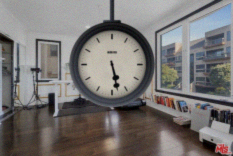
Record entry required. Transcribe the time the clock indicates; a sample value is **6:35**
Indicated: **5:28**
